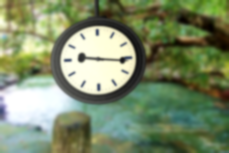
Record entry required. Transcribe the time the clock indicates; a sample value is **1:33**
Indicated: **9:16**
